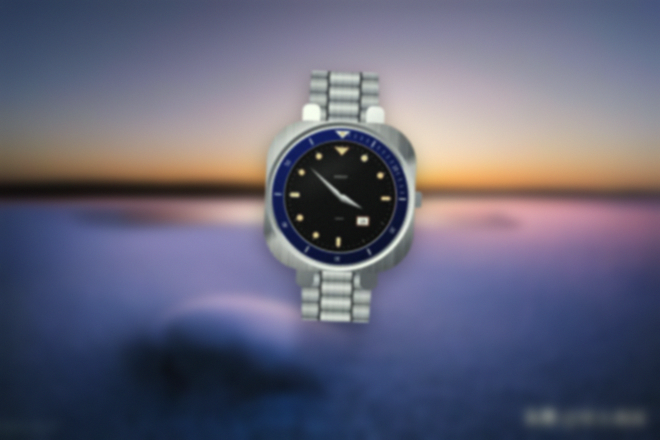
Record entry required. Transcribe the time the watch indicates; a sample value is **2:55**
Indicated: **3:52**
